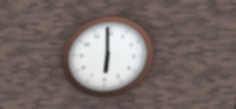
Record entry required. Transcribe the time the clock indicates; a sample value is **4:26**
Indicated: **5:59**
